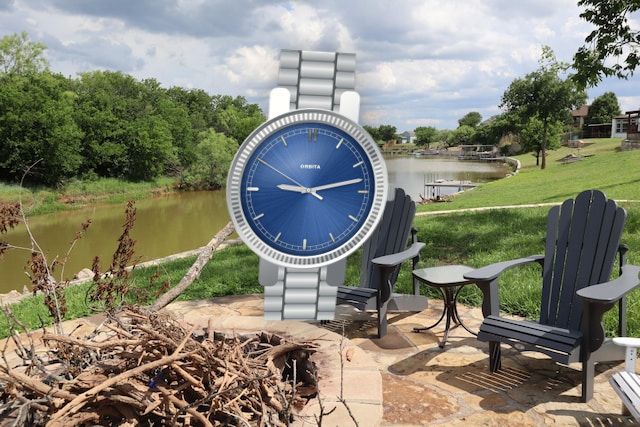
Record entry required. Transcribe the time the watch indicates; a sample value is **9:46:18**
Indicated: **9:12:50**
